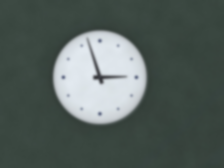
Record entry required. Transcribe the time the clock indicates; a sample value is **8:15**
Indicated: **2:57**
